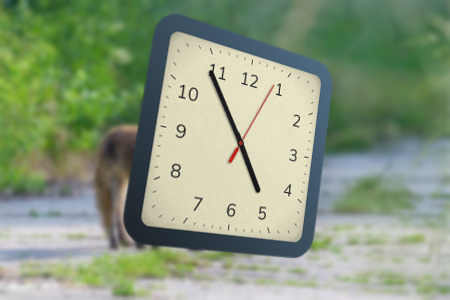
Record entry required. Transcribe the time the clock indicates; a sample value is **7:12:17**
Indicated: **4:54:04**
